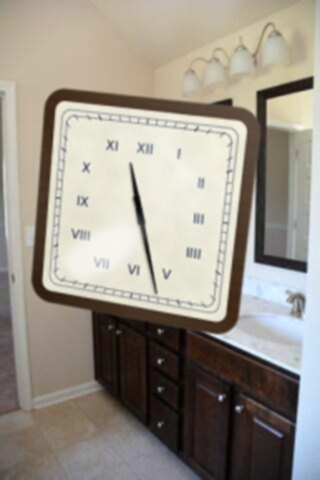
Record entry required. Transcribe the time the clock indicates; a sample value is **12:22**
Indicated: **11:27**
